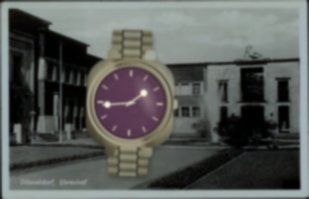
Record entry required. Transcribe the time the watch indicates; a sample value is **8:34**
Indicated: **1:44**
